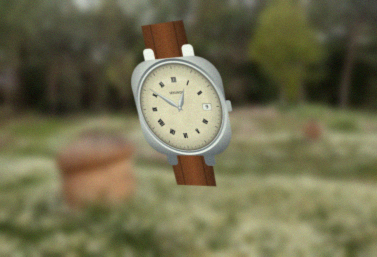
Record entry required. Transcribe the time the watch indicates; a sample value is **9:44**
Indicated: **12:51**
